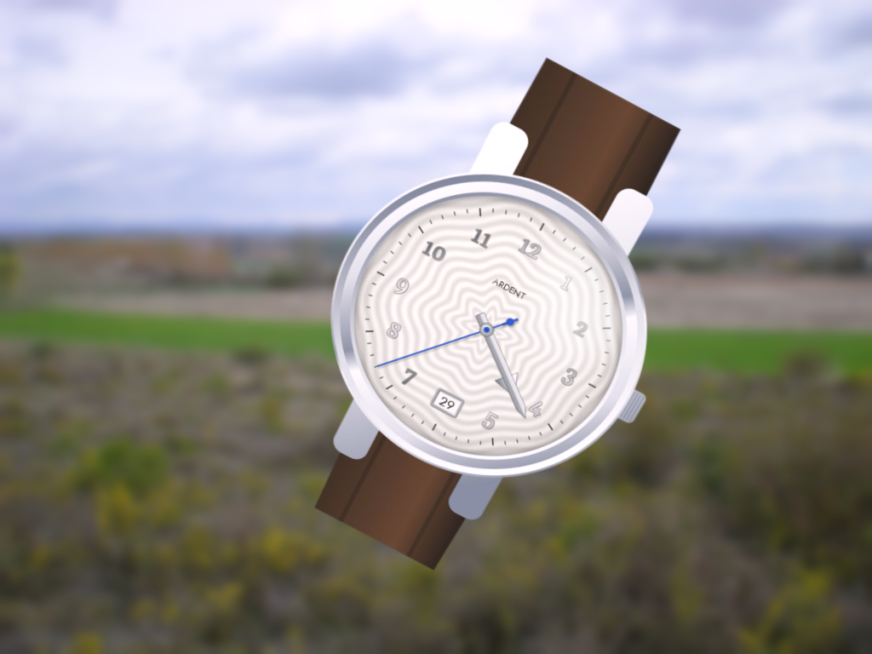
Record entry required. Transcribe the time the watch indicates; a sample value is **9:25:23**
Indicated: **4:21:37**
